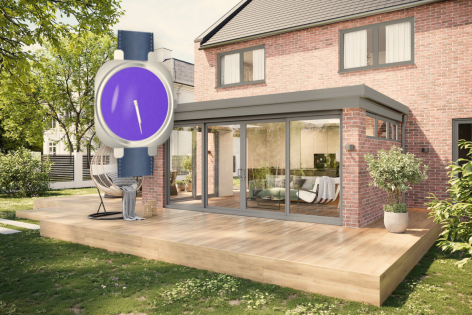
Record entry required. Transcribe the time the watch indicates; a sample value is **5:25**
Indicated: **5:28**
